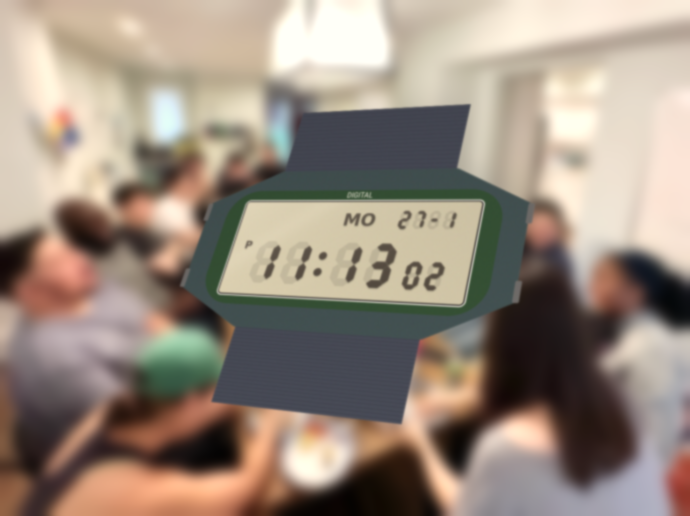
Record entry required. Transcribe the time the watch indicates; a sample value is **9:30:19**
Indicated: **11:13:02**
